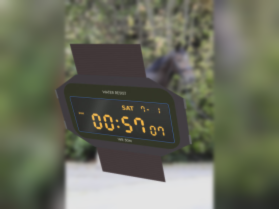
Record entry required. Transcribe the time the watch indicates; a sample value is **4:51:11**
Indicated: **0:57:07**
